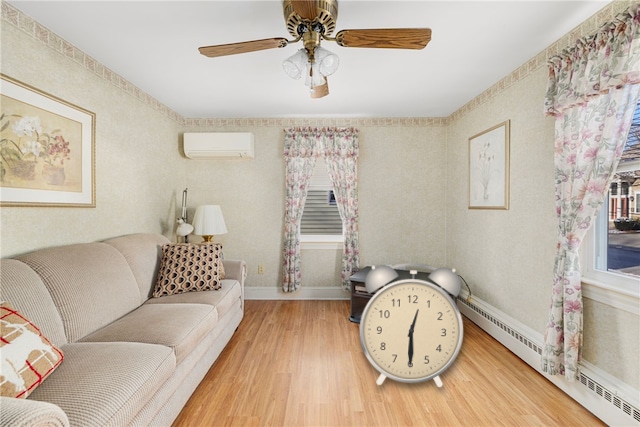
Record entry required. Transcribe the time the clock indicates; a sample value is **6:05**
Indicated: **12:30**
